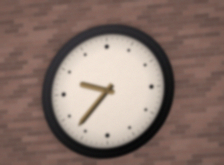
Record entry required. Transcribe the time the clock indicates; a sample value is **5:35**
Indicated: **9:37**
